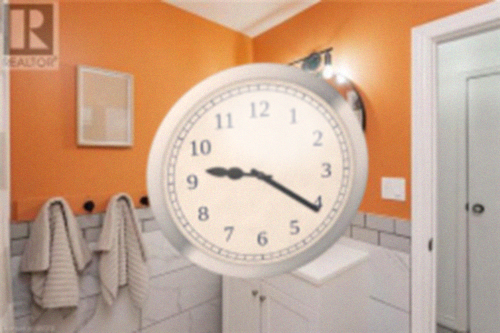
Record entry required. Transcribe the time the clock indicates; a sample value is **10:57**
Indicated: **9:21**
